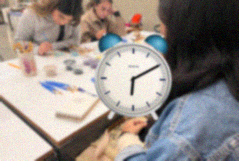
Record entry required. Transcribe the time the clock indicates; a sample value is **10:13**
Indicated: **6:10**
